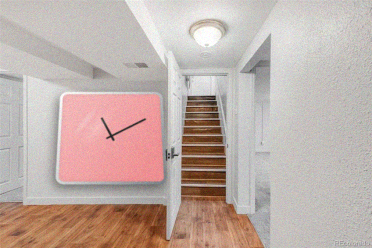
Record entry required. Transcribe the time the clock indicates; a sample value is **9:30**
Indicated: **11:10**
